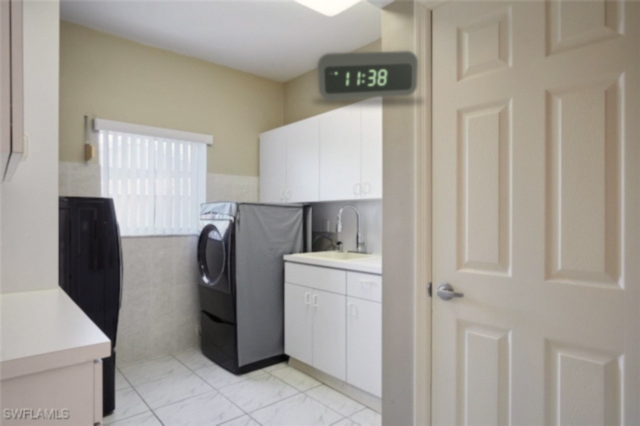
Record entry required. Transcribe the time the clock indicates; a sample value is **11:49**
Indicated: **11:38**
